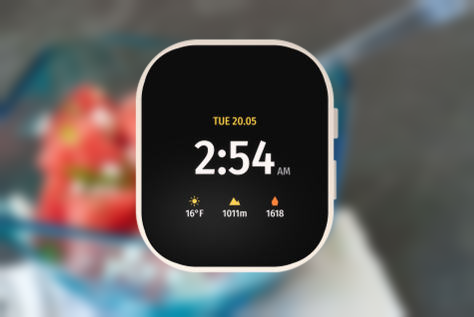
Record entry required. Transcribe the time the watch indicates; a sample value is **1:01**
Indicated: **2:54**
